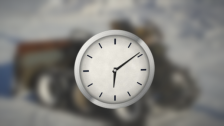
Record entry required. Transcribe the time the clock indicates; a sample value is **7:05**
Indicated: **6:09**
